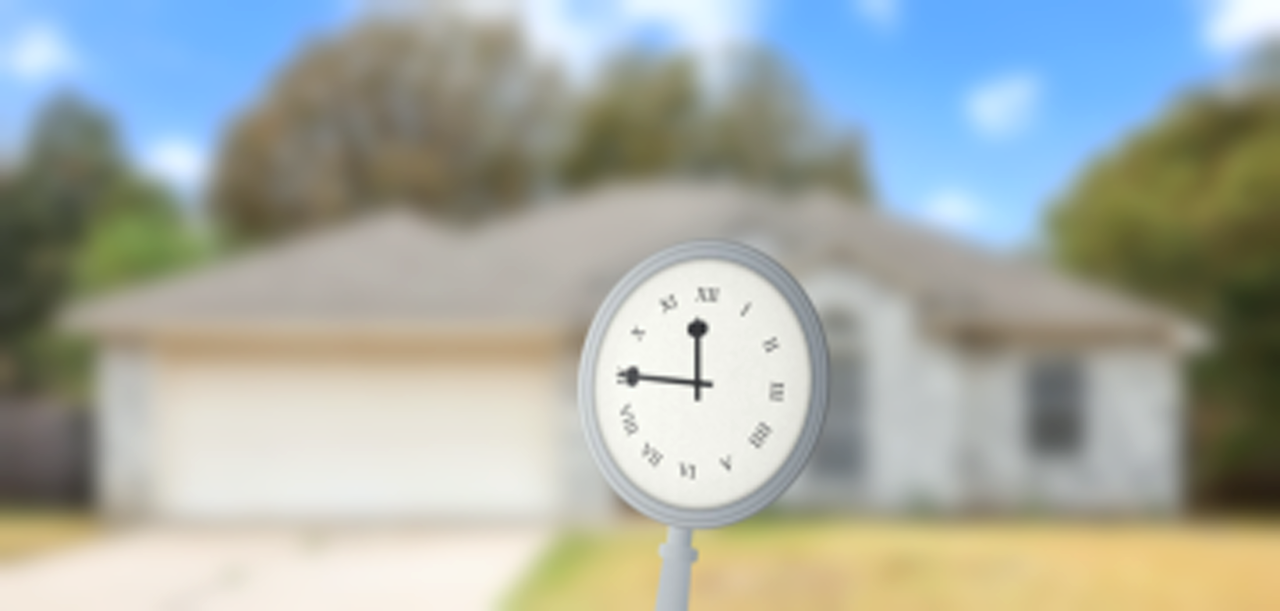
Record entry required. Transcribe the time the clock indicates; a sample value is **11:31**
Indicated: **11:45**
